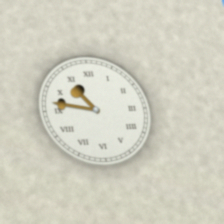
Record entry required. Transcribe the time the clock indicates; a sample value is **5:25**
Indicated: **10:47**
